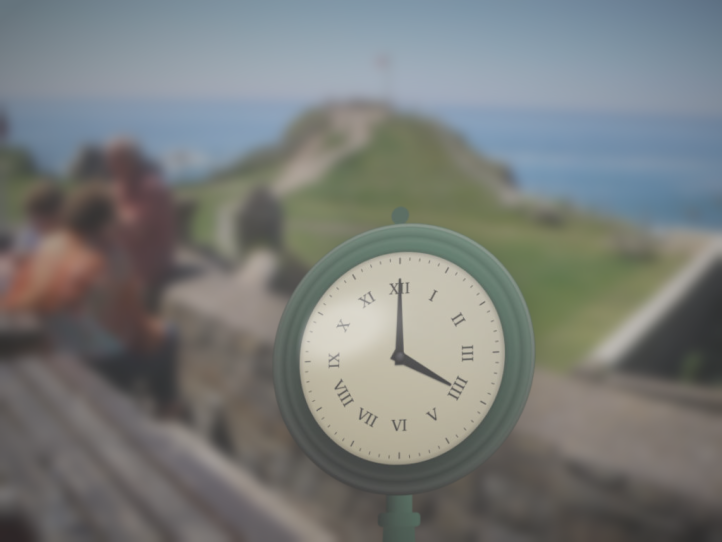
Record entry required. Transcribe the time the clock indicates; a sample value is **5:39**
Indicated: **4:00**
